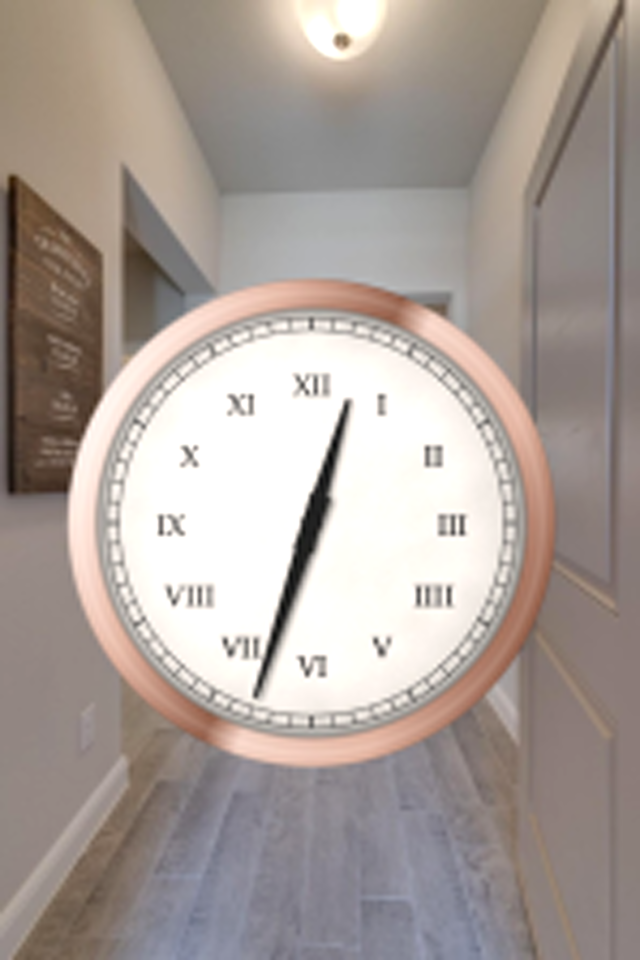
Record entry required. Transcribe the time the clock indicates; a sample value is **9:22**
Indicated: **12:33**
